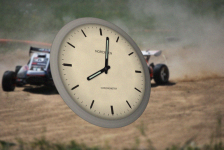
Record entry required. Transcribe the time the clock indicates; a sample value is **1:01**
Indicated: **8:02**
